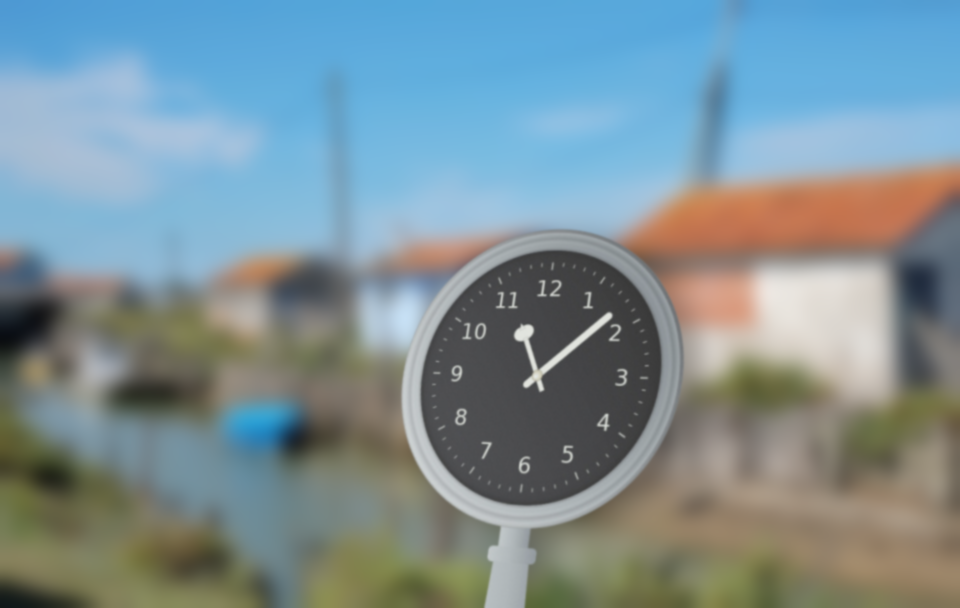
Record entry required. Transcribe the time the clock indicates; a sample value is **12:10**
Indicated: **11:08**
